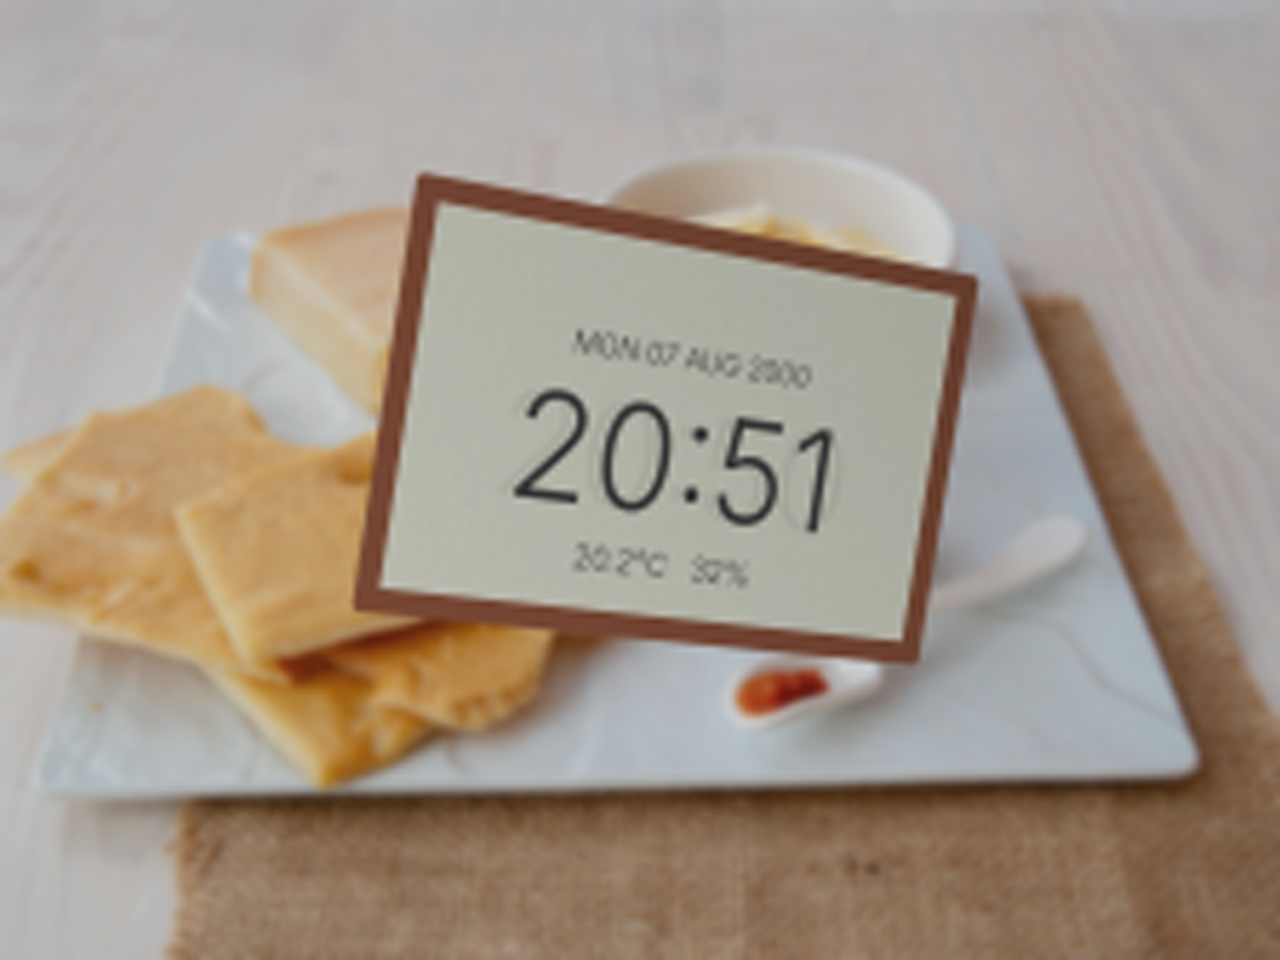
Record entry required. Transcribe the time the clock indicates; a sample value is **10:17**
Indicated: **20:51**
